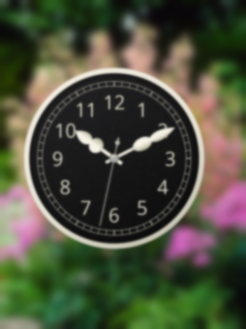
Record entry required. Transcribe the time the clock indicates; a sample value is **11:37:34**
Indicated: **10:10:32**
